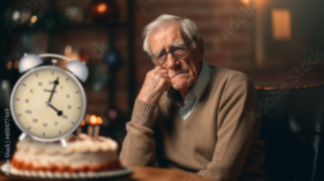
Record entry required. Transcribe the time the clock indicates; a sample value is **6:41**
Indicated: **4:02**
